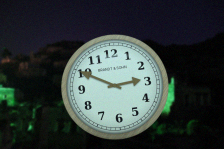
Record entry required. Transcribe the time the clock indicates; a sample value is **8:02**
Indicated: **2:50**
